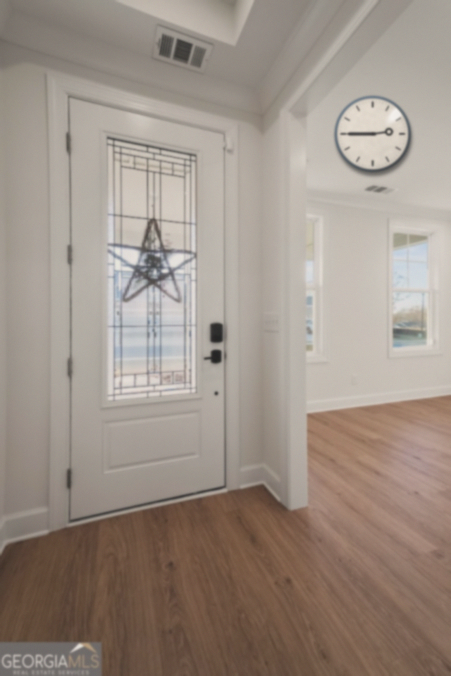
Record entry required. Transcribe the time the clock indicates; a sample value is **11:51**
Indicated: **2:45**
